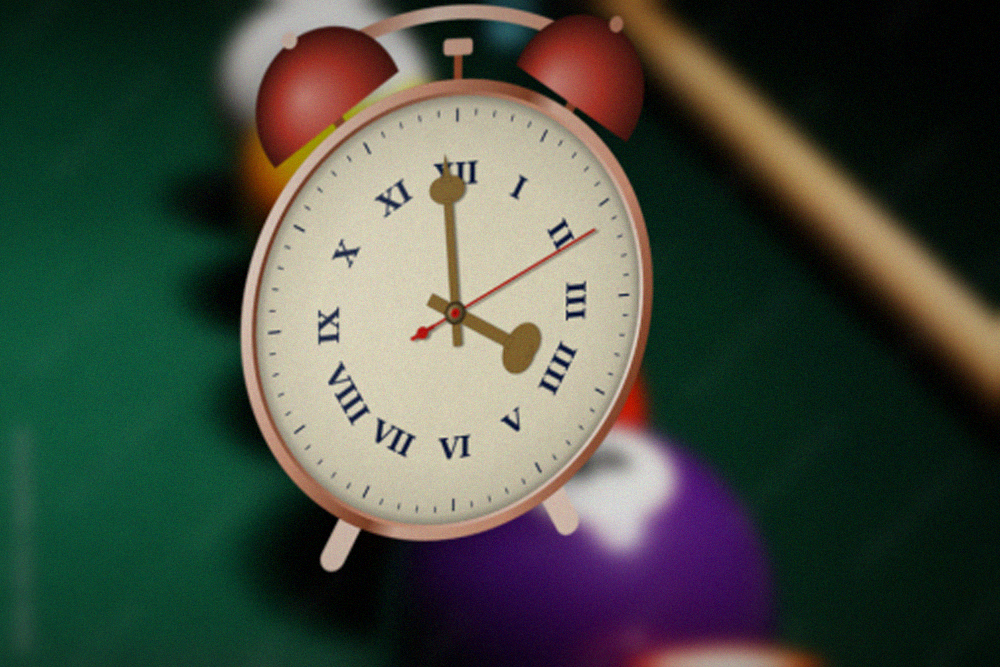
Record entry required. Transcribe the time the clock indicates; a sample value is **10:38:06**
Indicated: **3:59:11**
